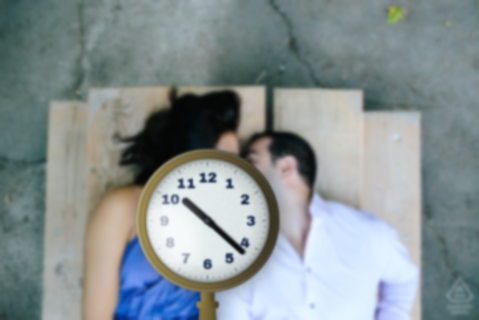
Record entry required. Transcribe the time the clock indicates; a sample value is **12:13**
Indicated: **10:22**
